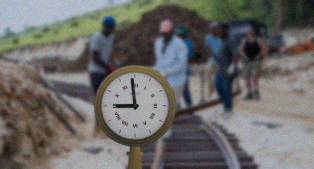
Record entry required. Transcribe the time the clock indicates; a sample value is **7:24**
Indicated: **8:59**
